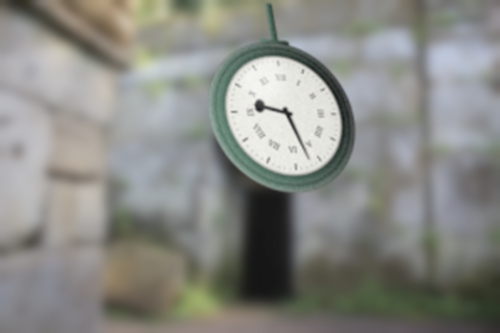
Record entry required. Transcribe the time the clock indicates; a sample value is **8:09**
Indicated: **9:27**
